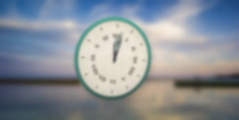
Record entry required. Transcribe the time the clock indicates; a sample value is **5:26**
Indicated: **12:02**
